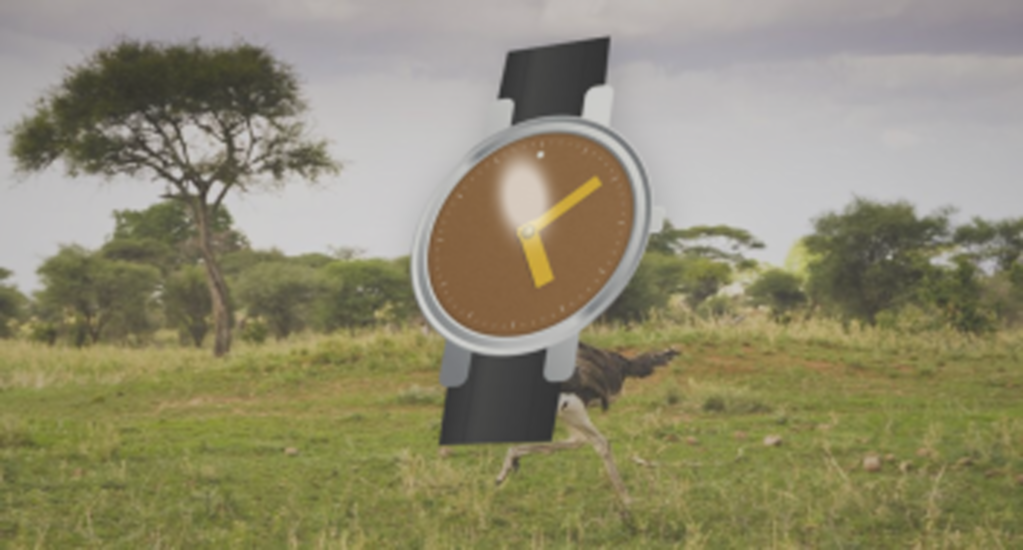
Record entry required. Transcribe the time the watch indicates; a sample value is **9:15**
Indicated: **5:09**
